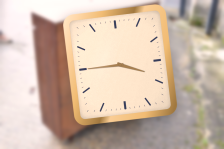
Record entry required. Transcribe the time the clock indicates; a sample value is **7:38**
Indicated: **3:45**
